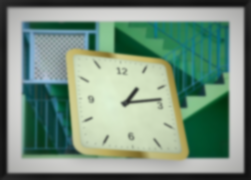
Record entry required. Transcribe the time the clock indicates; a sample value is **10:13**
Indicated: **1:13**
